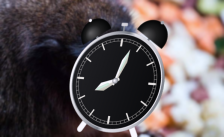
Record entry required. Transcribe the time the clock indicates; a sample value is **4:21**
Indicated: **8:03**
